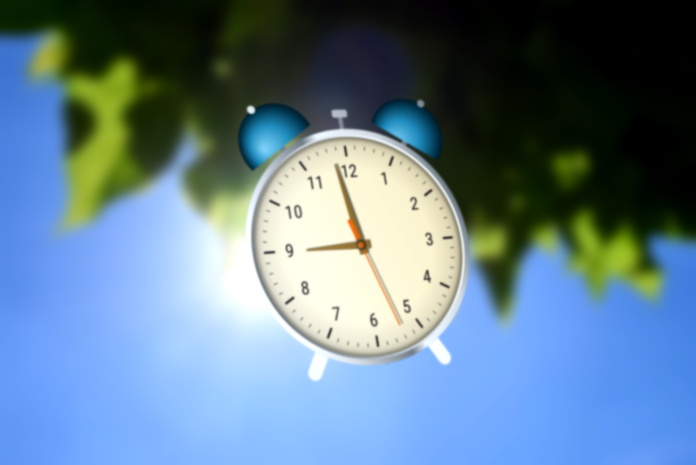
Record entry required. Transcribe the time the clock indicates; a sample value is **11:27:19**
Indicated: **8:58:27**
